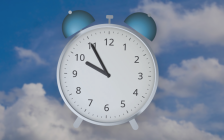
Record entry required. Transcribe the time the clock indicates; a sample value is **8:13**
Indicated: **9:55**
